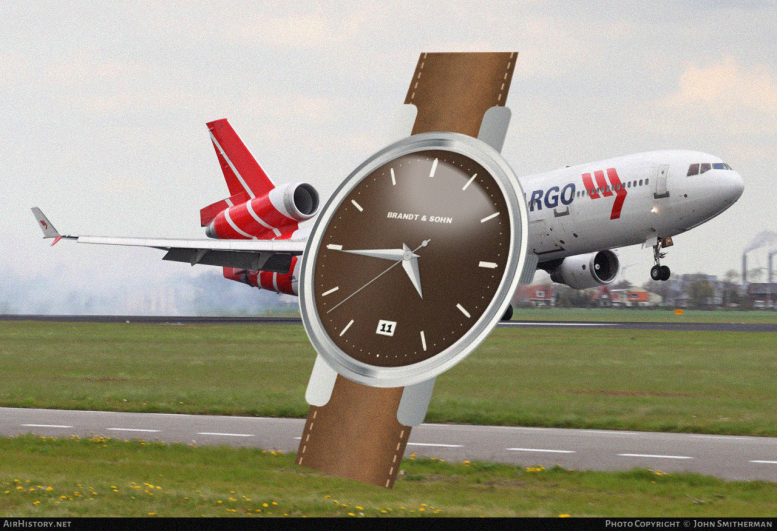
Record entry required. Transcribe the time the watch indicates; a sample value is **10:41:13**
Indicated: **4:44:38**
